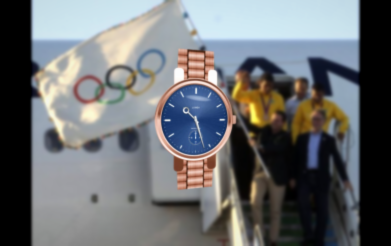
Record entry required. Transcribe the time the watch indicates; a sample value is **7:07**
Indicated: **10:27**
